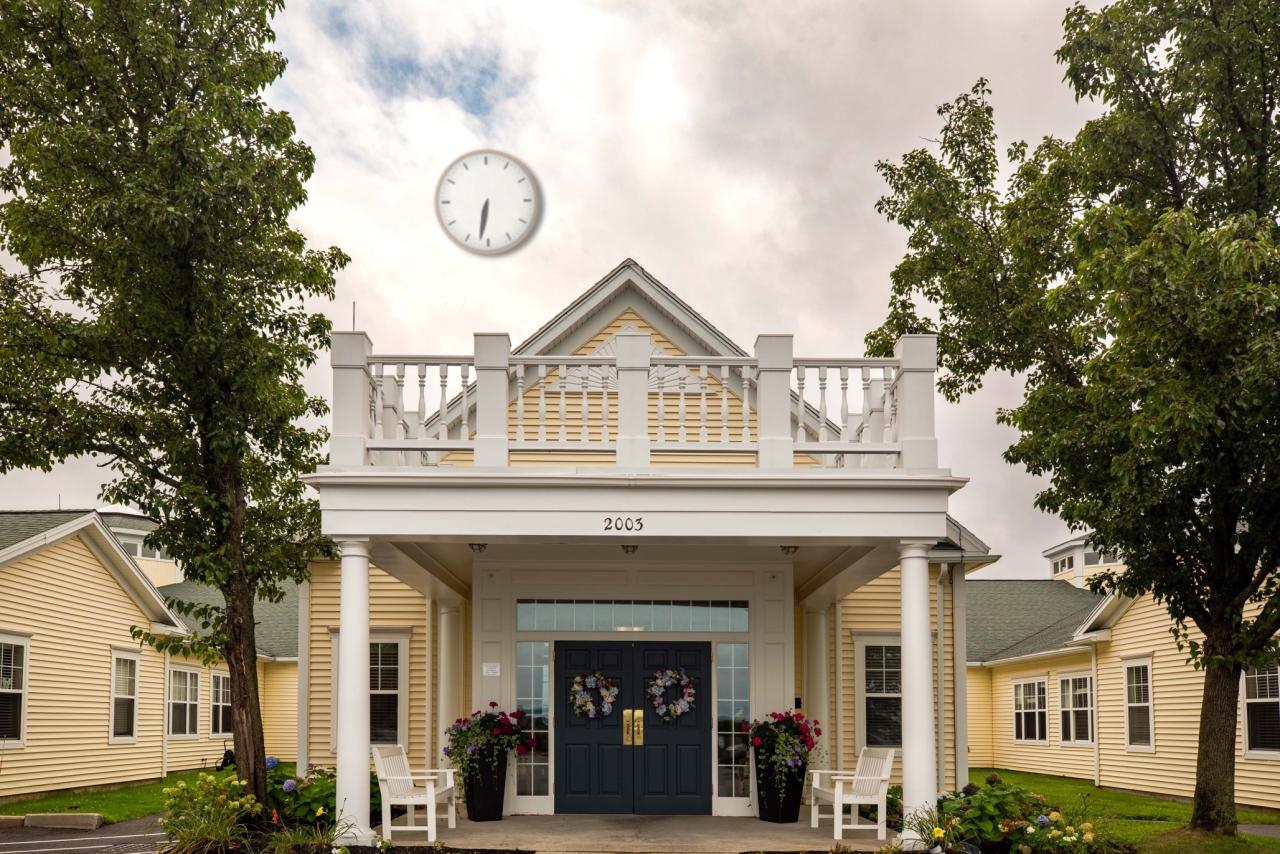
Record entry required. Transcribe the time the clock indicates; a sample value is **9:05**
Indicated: **6:32**
